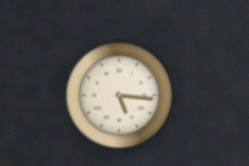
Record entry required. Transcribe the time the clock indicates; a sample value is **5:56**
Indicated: **5:16**
